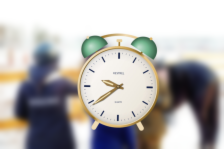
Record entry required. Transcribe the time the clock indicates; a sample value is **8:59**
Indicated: **9:39**
